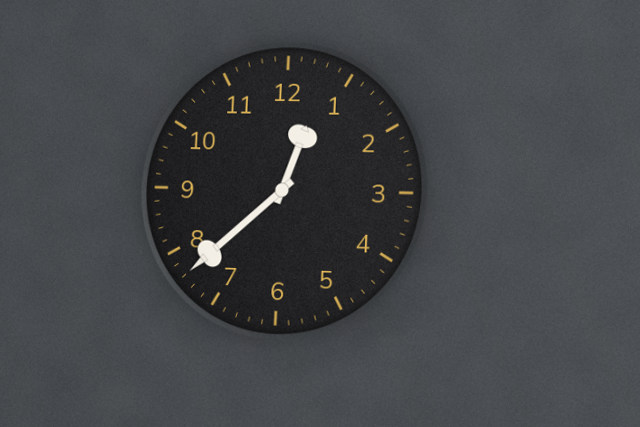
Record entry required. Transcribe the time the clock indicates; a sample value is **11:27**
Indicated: **12:38**
